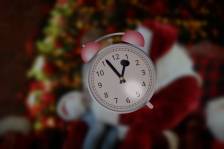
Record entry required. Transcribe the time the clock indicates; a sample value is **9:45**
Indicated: **12:56**
